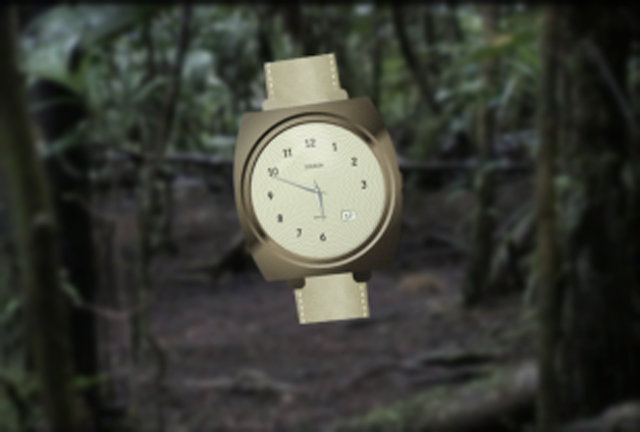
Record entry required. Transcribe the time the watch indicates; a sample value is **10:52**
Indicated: **5:49**
